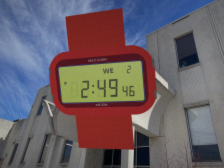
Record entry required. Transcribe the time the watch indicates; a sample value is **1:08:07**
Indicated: **2:49:46**
